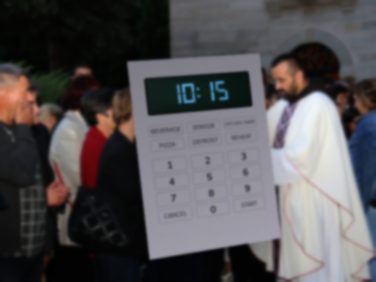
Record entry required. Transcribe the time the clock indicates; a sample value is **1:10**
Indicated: **10:15**
